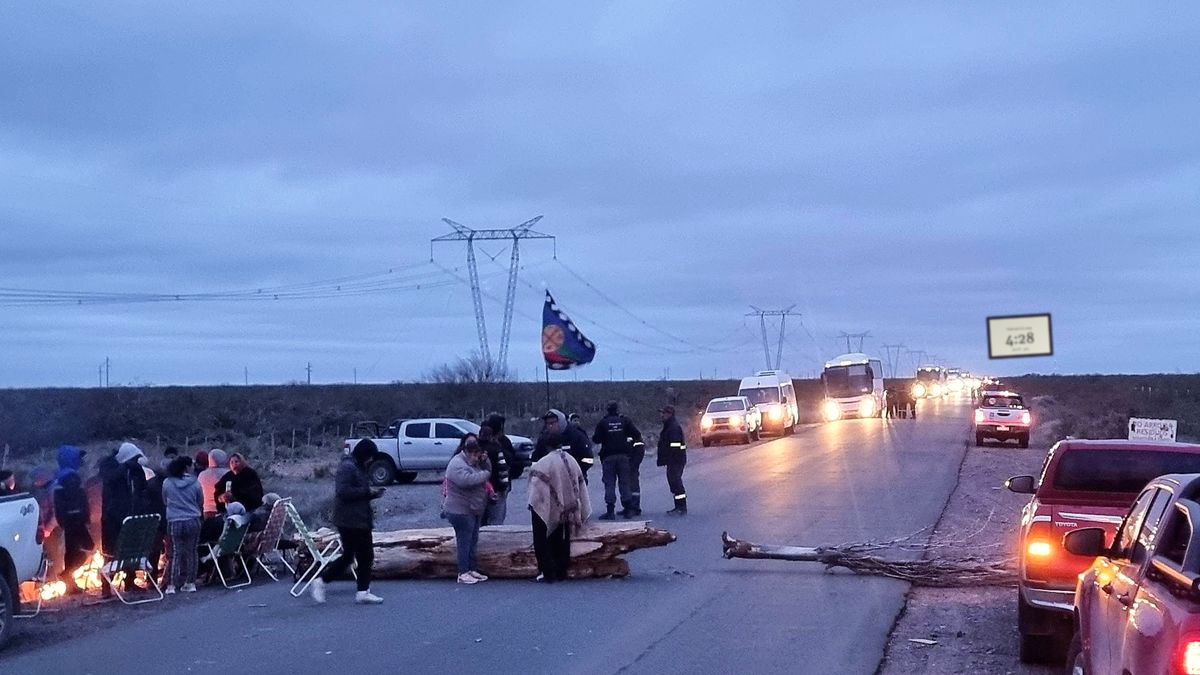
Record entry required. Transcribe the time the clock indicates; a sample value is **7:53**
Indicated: **4:28**
